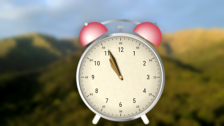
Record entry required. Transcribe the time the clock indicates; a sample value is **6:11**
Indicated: **10:56**
